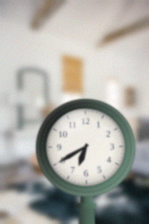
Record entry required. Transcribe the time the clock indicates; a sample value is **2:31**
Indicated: **6:40**
